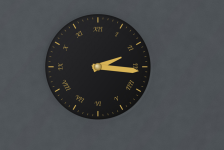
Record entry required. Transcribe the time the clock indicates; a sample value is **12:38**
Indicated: **2:16**
